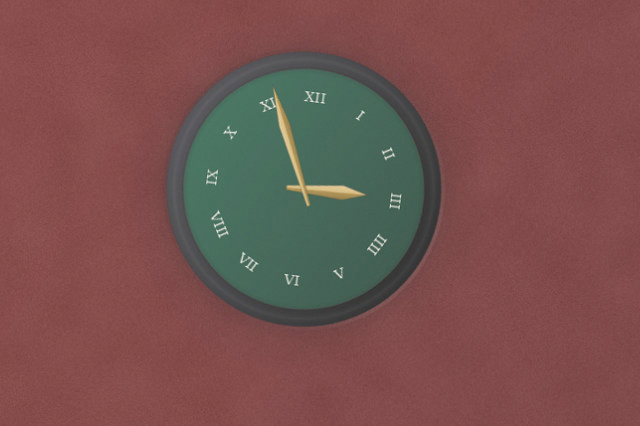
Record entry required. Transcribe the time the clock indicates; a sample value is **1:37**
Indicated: **2:56**
